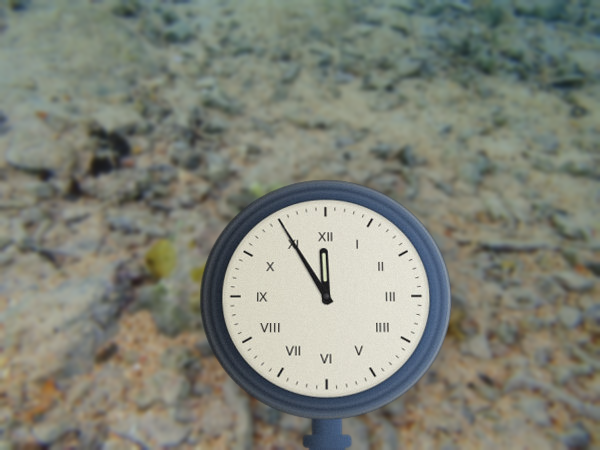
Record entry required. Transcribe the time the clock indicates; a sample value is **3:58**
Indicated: **11:55**
